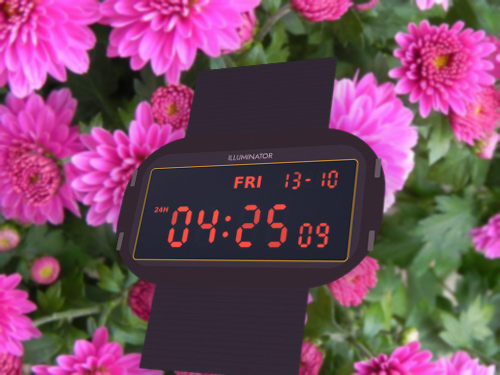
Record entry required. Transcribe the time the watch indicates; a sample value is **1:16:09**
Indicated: **4:25:09**
